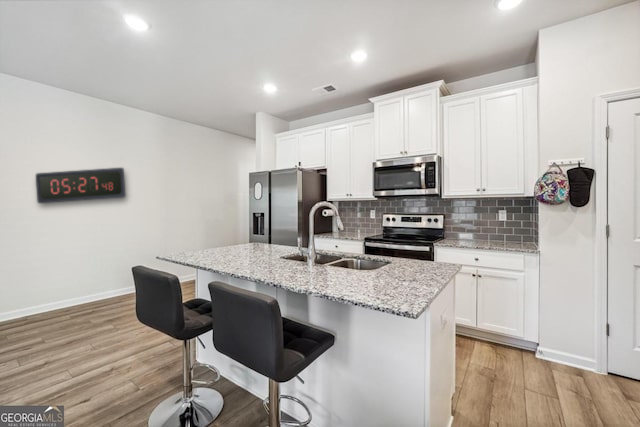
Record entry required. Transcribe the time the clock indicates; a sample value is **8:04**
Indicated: **5:27**
